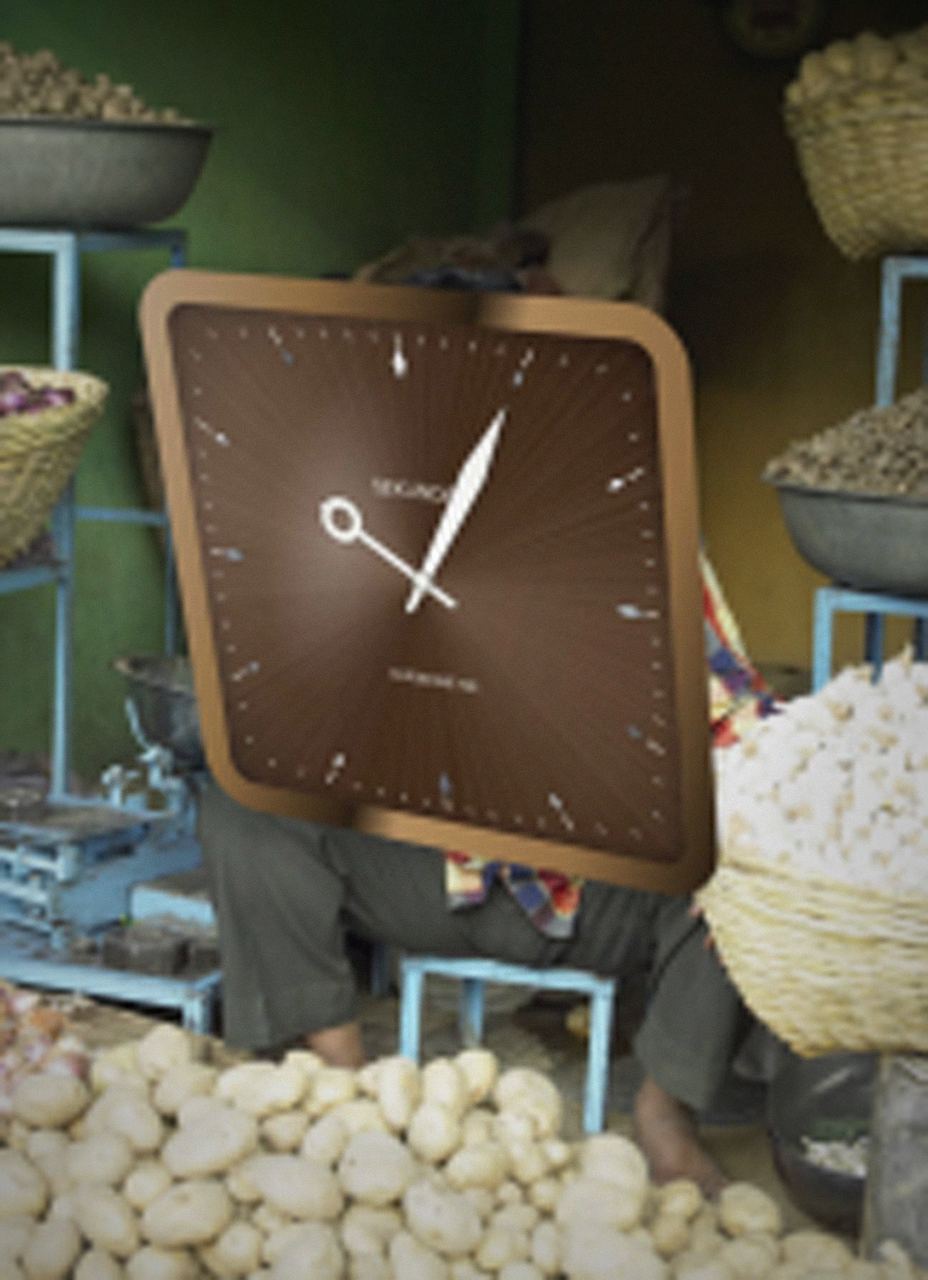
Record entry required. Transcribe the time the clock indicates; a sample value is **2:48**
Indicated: **10:05**
